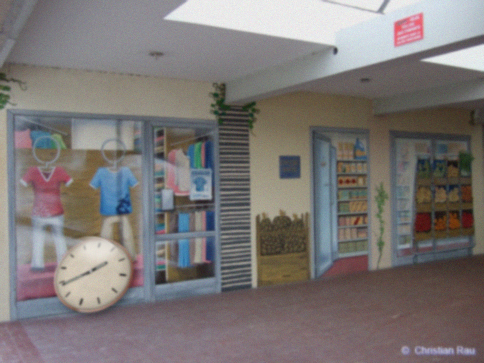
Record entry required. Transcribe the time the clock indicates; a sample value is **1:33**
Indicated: **1:39**
